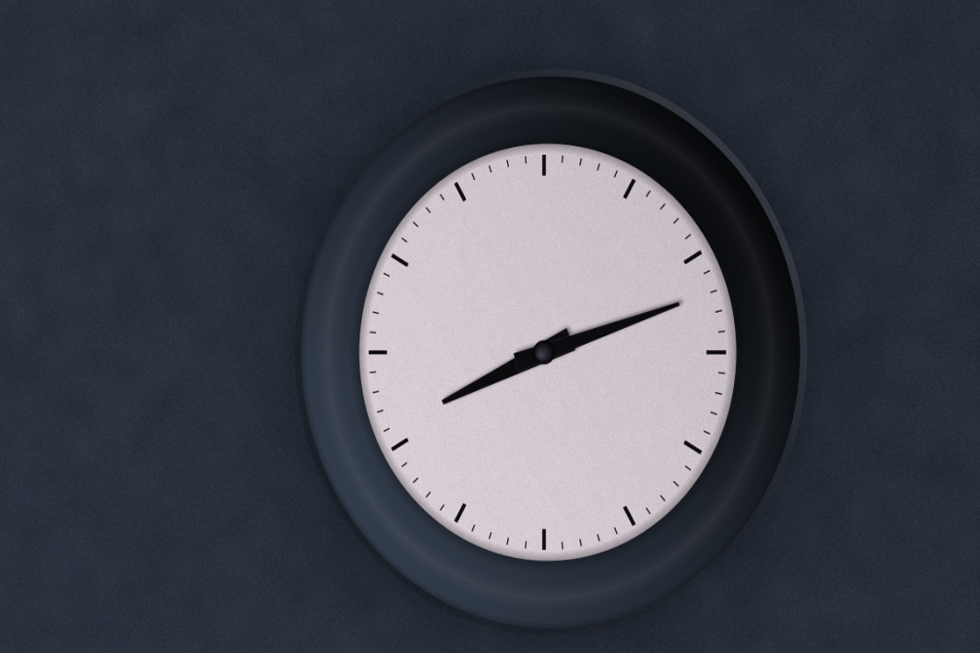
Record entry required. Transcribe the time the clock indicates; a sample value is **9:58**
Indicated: **8:12**
